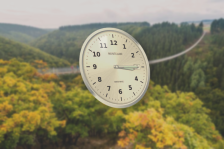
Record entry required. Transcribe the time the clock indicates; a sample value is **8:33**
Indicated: **3:15**
